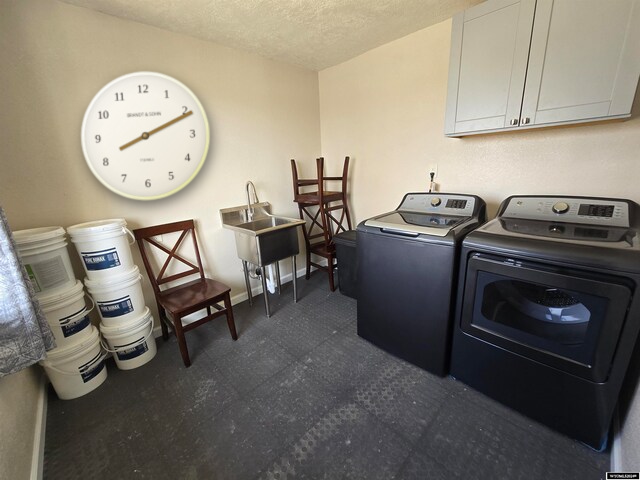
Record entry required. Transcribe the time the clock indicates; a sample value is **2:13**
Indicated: **8:11**
